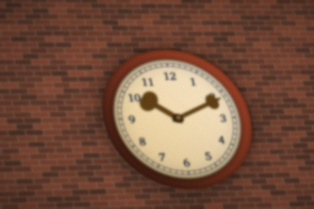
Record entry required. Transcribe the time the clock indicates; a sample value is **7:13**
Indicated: **10:11**
